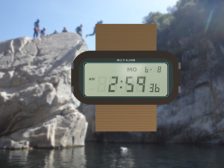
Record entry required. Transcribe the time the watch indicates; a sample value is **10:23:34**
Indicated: **2:59:36**
